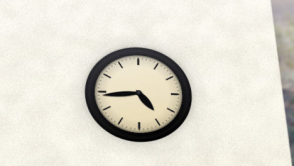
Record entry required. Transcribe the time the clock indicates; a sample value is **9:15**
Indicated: **4:44**
